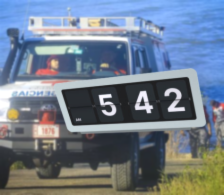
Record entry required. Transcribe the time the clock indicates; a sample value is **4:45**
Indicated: **5:42**
